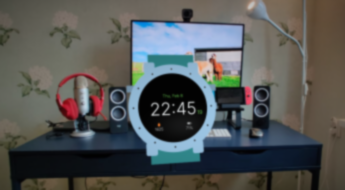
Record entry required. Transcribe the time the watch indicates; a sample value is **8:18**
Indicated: **22:45**
